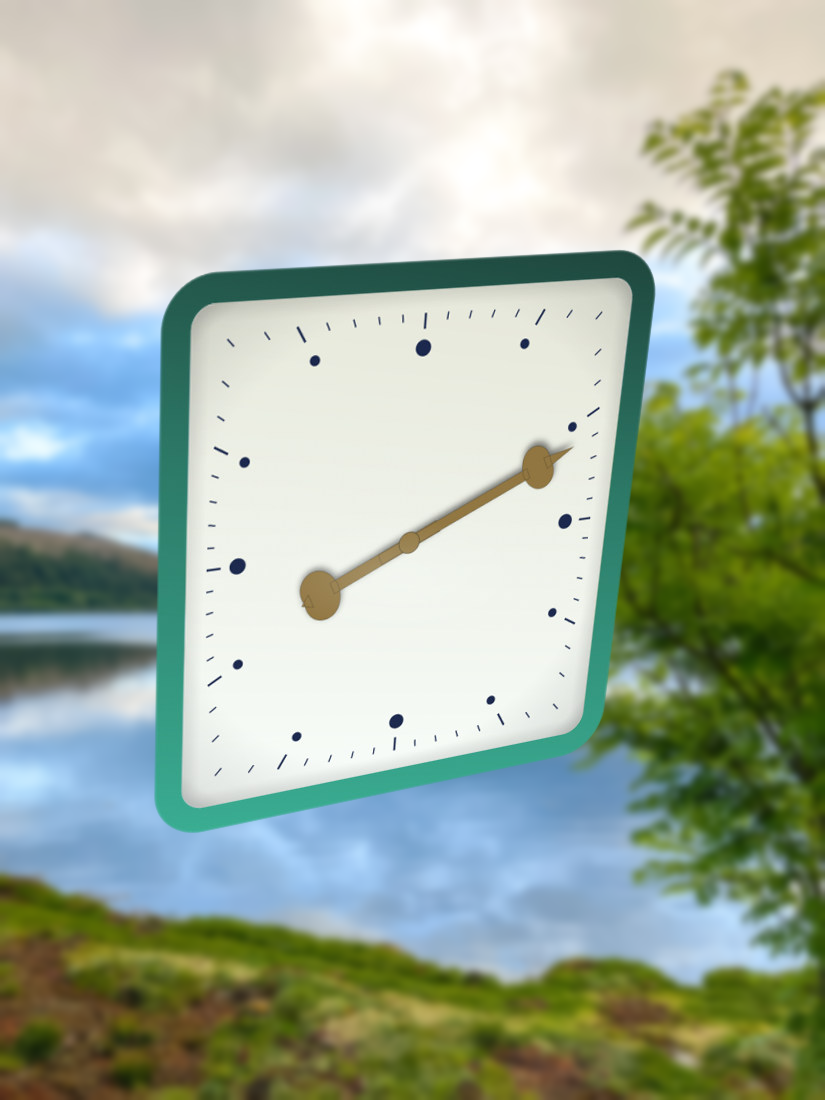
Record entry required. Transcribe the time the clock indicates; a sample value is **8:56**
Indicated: **8:11**
